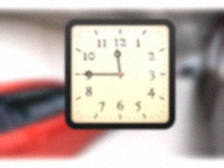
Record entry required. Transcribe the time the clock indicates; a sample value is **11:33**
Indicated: **11:45**
